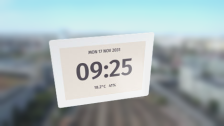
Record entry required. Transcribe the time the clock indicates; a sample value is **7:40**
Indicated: **9:25**
